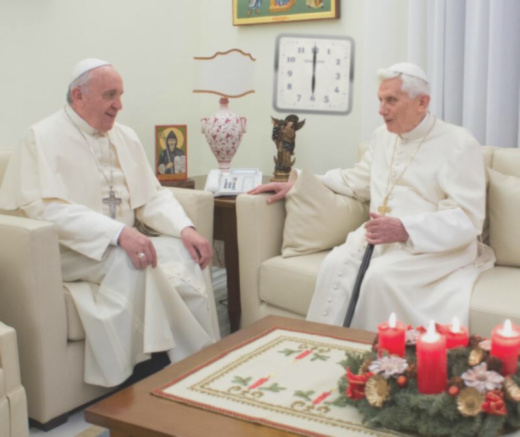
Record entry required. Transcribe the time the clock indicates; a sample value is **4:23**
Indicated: **6:00**
